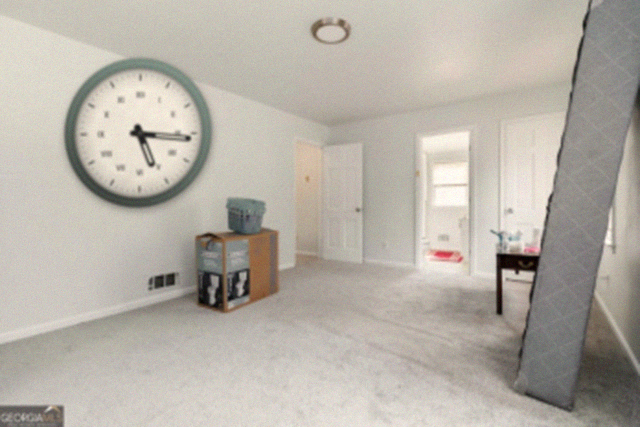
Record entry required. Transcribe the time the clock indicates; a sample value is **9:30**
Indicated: **5:16**
